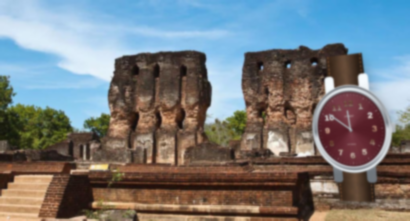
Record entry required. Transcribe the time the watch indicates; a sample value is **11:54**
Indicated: **11:51**
